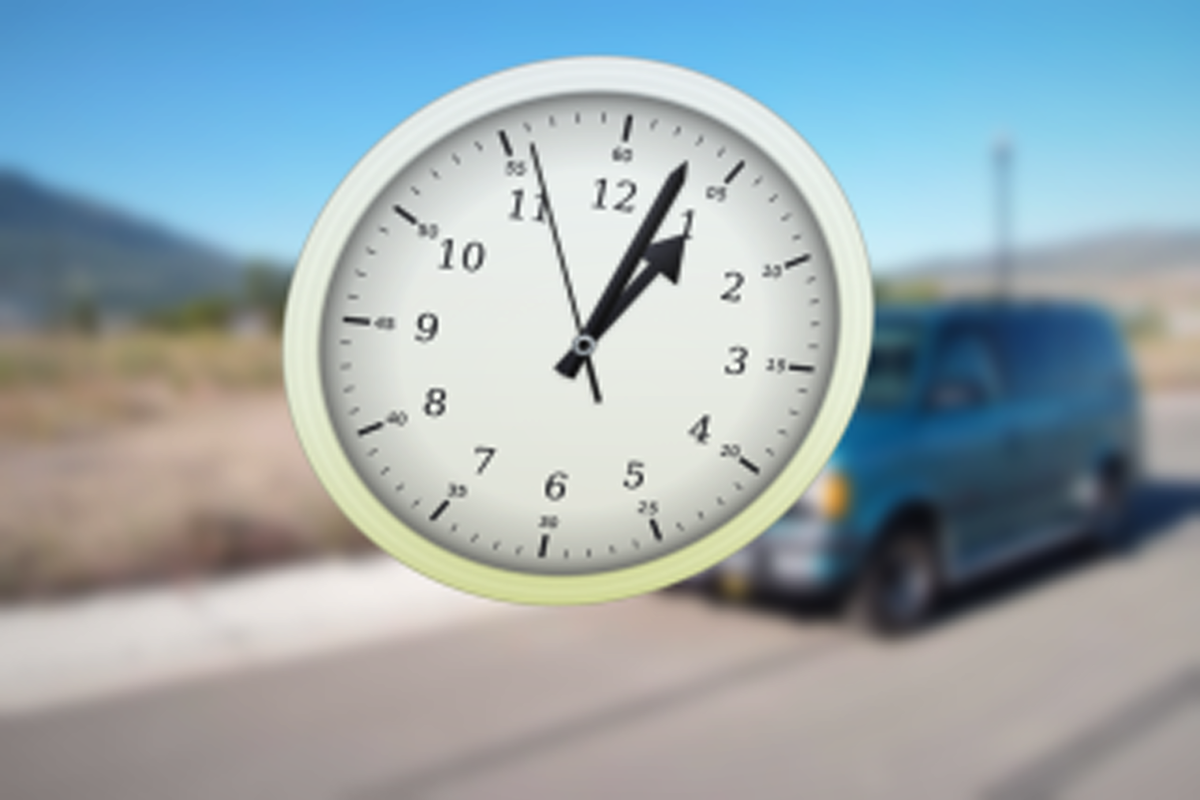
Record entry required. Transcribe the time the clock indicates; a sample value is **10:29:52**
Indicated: **1:02:56**
